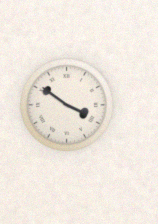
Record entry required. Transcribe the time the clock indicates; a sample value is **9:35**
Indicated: **3:51**
